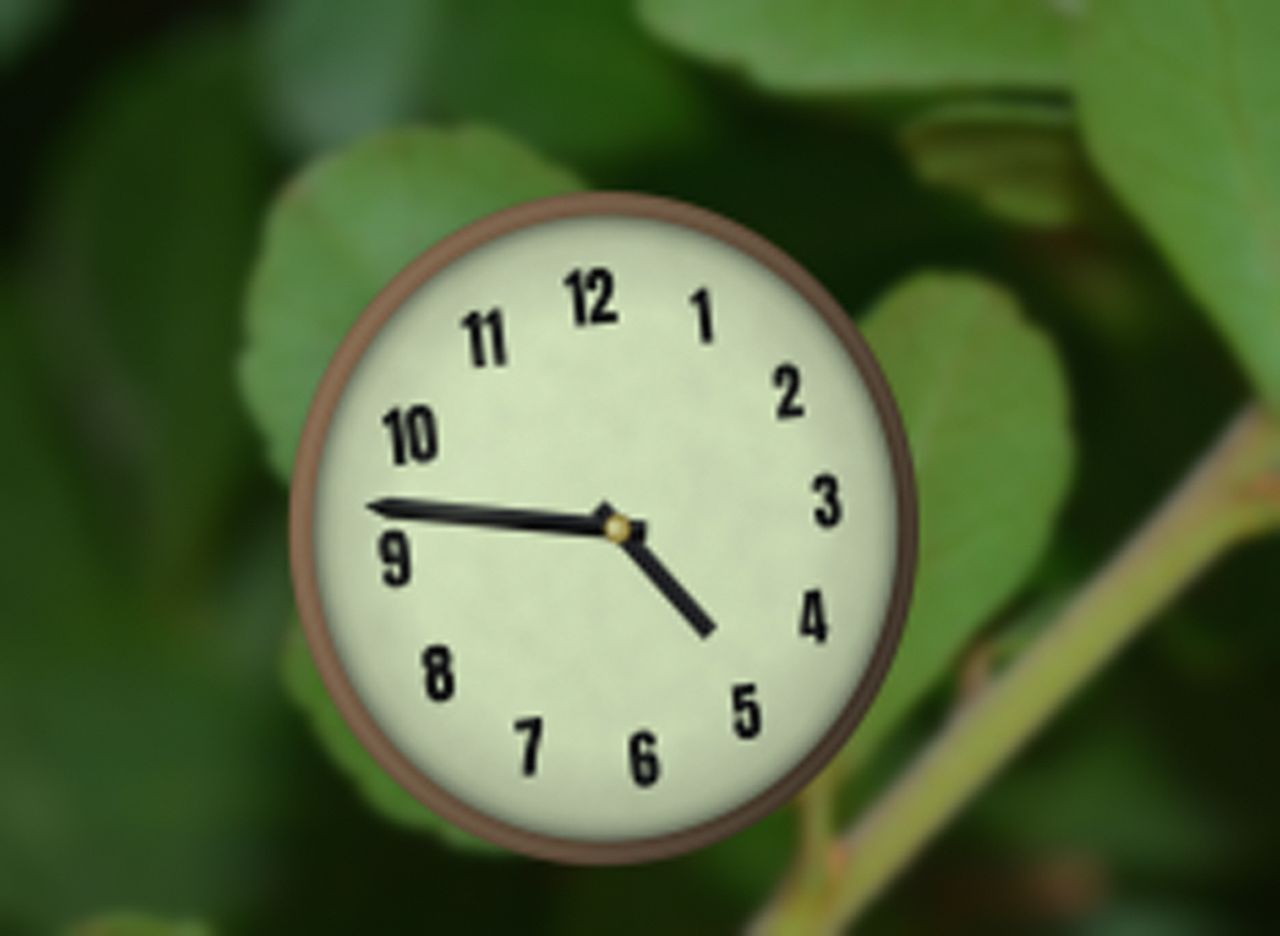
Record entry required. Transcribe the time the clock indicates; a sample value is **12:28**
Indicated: **4:47**
